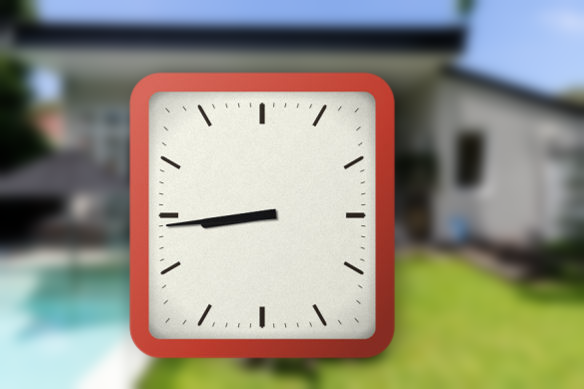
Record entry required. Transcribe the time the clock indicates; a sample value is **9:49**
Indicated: **8:44**
